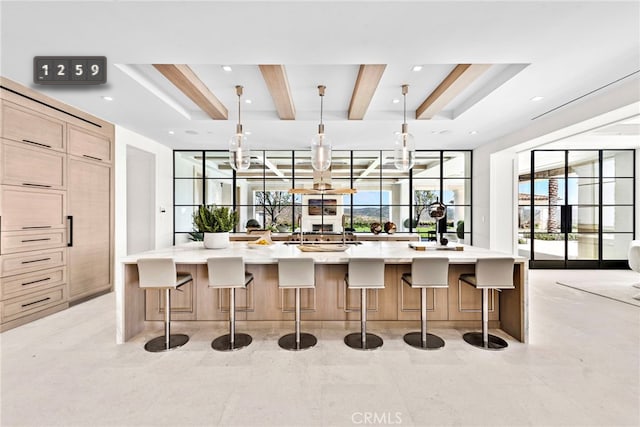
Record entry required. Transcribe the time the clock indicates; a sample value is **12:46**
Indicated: **12:59**
